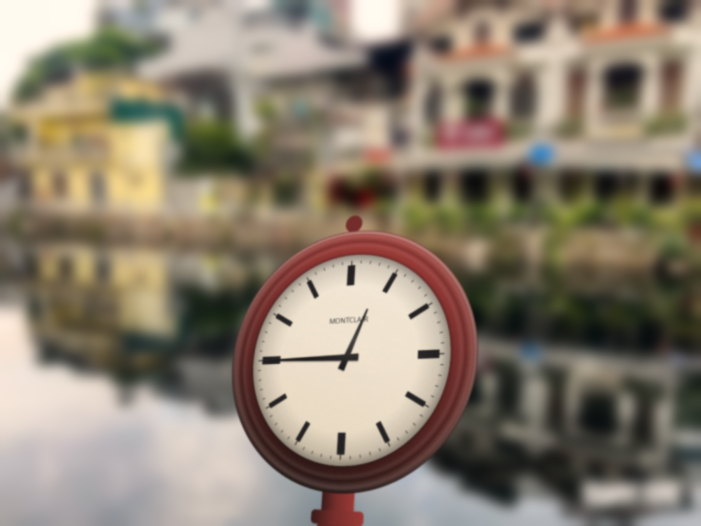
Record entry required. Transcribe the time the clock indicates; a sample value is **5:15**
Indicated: **12:45**
